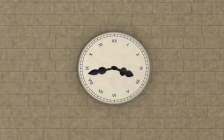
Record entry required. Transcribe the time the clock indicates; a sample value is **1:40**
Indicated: **3:43**
